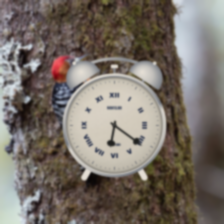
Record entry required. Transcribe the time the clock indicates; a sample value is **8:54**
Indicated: **6:21**
